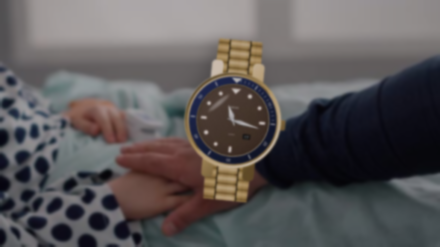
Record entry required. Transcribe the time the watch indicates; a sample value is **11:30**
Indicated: **11:17**
